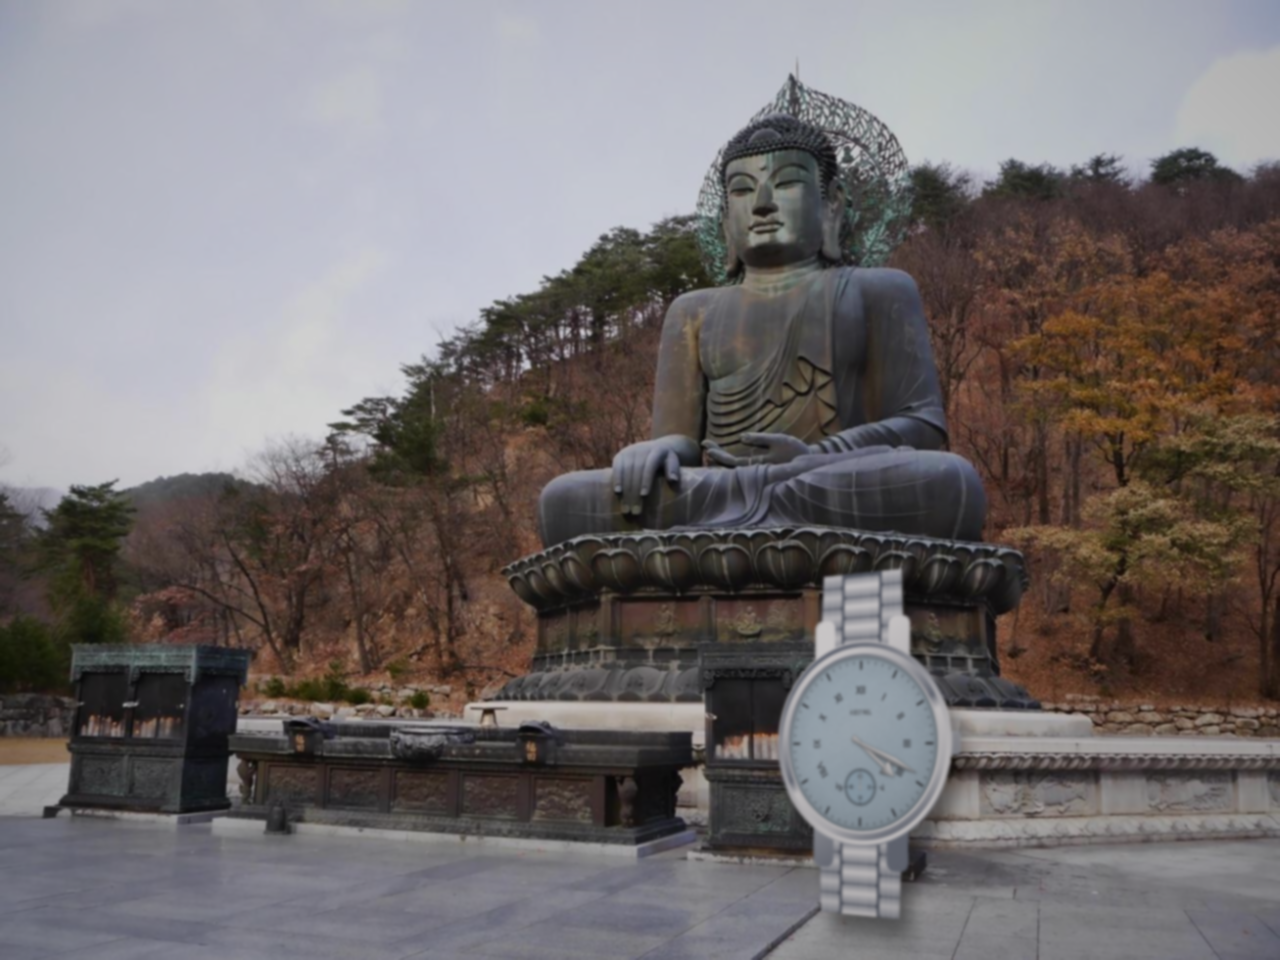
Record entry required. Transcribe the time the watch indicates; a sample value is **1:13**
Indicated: **4:19**
